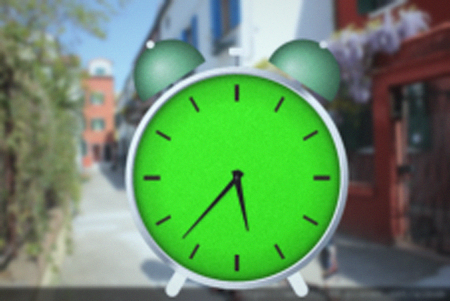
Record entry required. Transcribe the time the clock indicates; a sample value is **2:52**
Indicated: **5:37**
